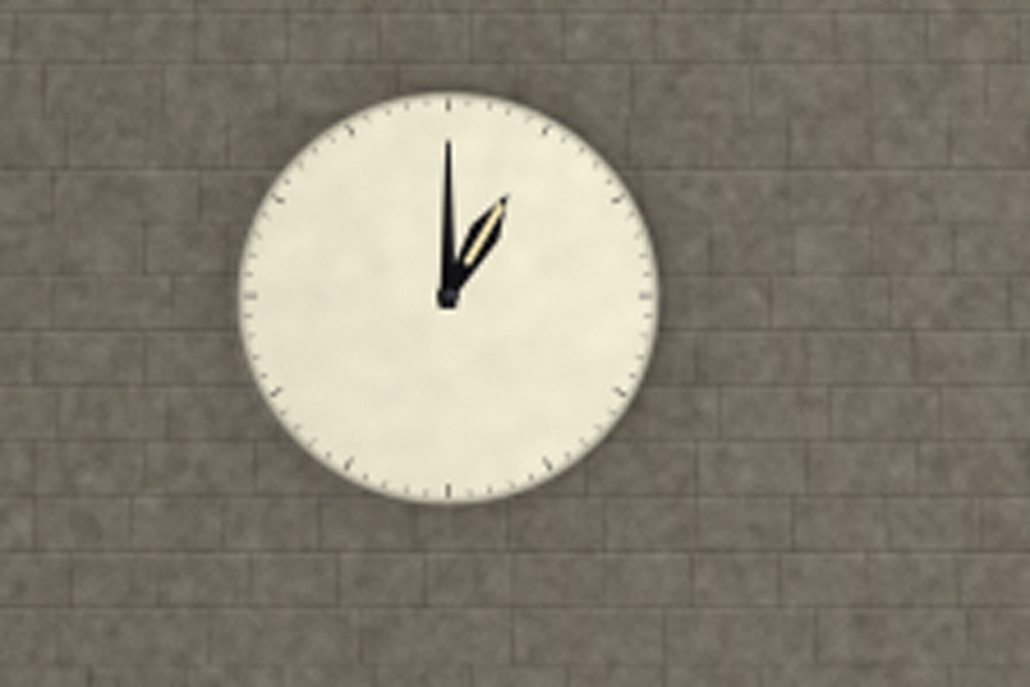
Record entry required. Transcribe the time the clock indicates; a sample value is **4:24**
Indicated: **1:00**
